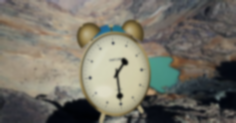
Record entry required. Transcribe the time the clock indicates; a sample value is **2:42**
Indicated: **1:30**
